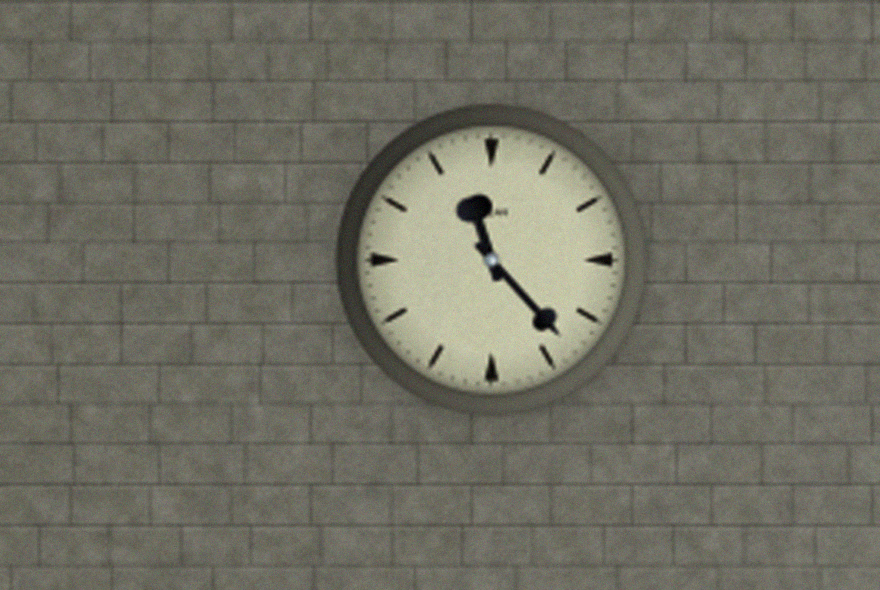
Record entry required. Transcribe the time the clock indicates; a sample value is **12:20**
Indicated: **11:23**
